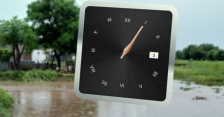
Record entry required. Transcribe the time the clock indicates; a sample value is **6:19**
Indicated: **1:05**
